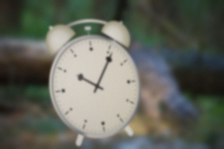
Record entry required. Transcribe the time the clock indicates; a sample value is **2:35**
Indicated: **10:06**
